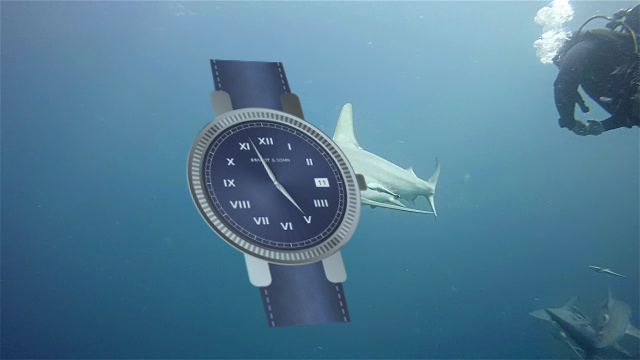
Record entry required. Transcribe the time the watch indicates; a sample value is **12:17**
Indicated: **4:57**
